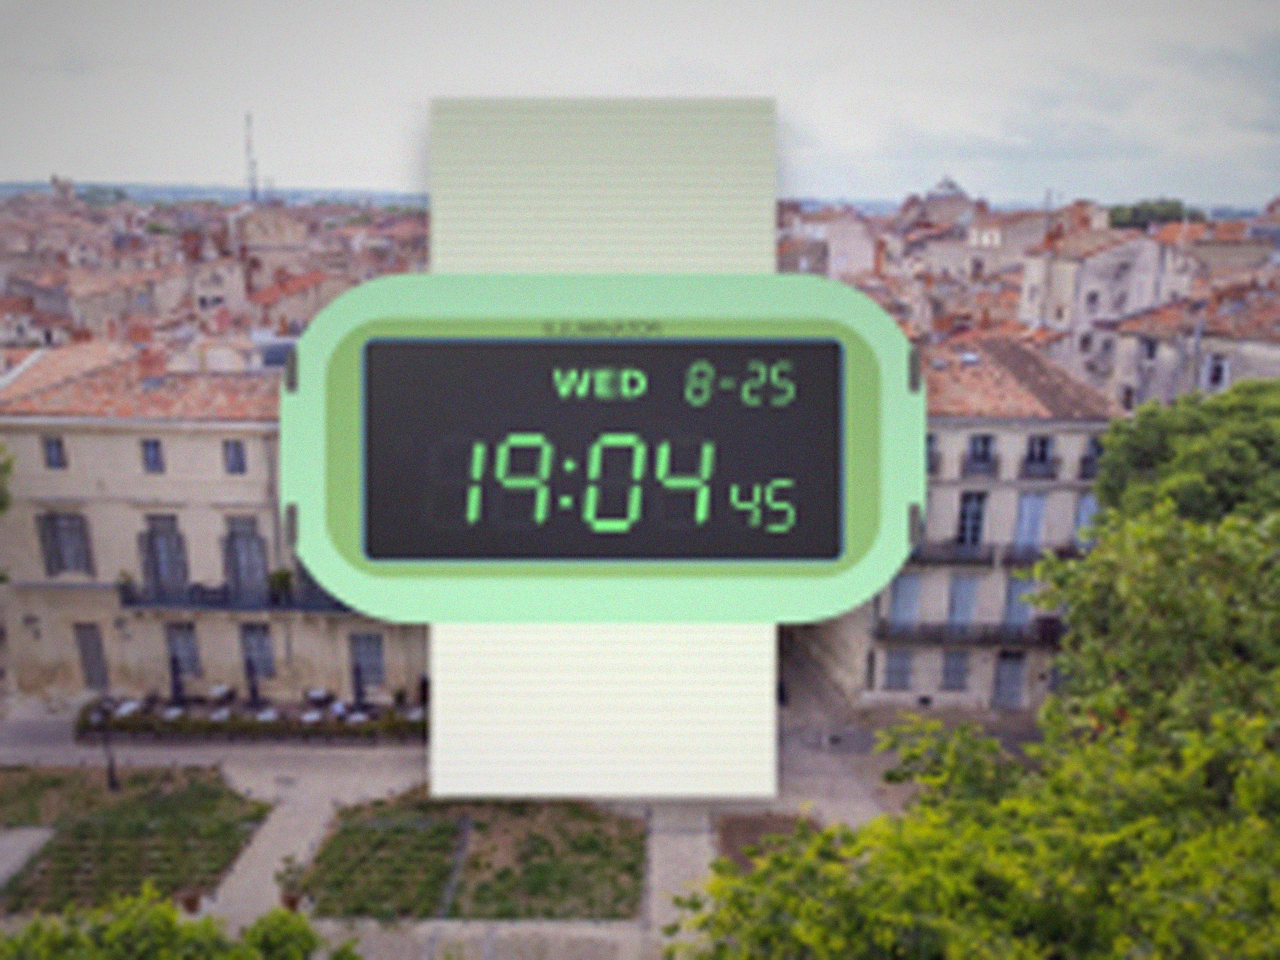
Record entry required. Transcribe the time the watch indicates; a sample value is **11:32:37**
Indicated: **19:04:45**
